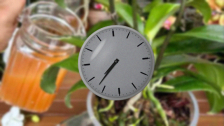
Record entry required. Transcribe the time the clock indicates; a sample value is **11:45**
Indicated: **7:37**
